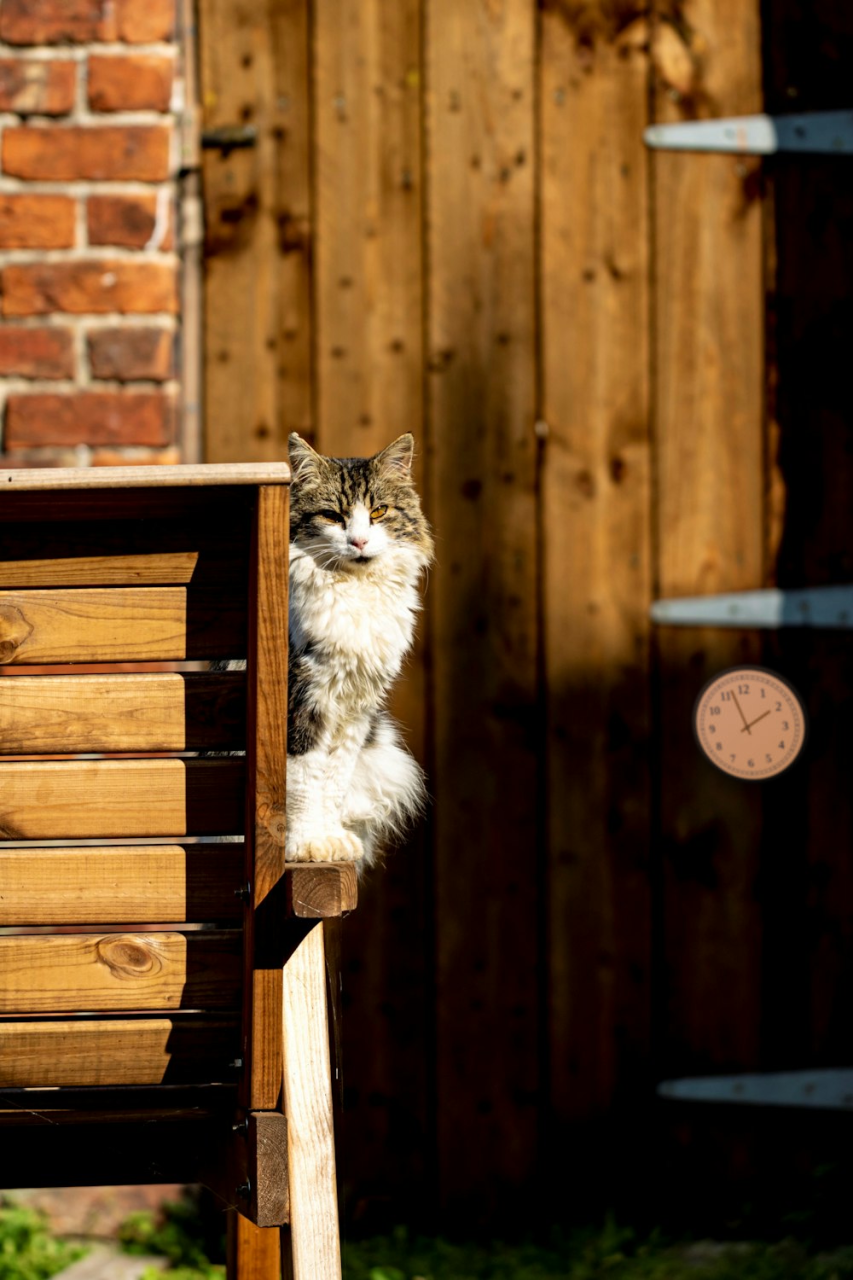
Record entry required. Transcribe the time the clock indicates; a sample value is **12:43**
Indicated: **1:57**
